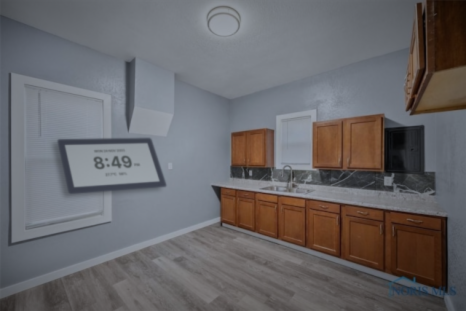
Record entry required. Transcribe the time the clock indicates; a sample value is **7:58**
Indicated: **8:49**
